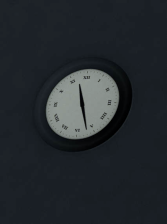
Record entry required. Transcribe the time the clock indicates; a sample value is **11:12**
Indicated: **11:27**
